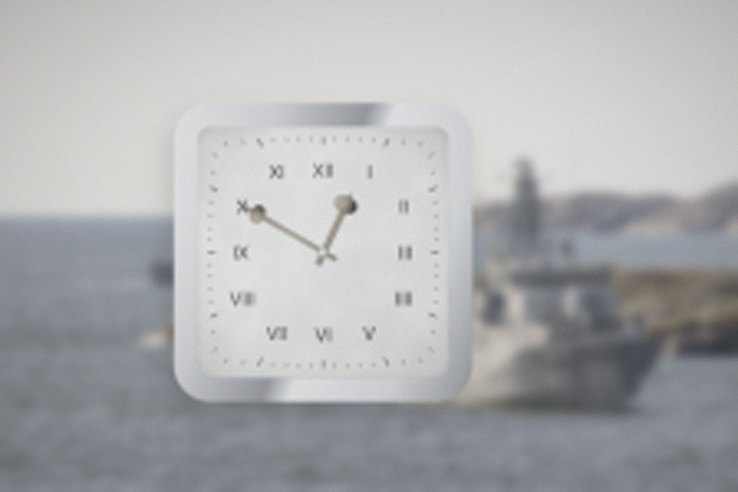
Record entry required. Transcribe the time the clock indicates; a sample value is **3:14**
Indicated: **12:50**
